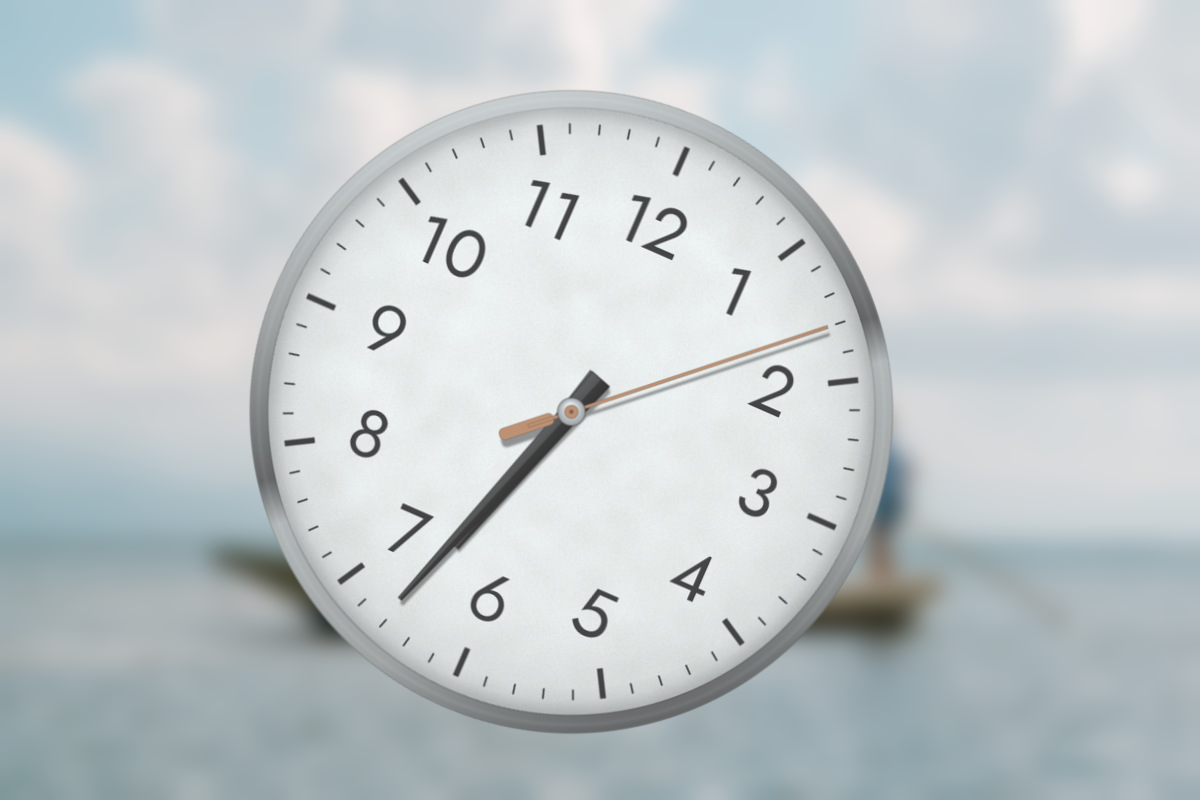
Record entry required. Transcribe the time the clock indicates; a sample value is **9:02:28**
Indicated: **6:33:08**
